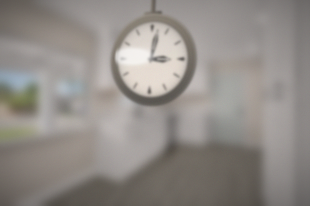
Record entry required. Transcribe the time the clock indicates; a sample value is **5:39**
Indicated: **3:02**
